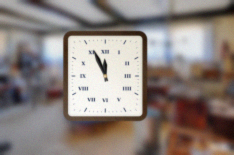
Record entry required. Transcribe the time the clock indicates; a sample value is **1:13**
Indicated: **11:56**
